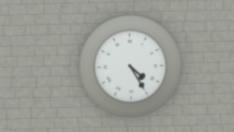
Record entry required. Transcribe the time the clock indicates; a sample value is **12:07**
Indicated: **4:25**
